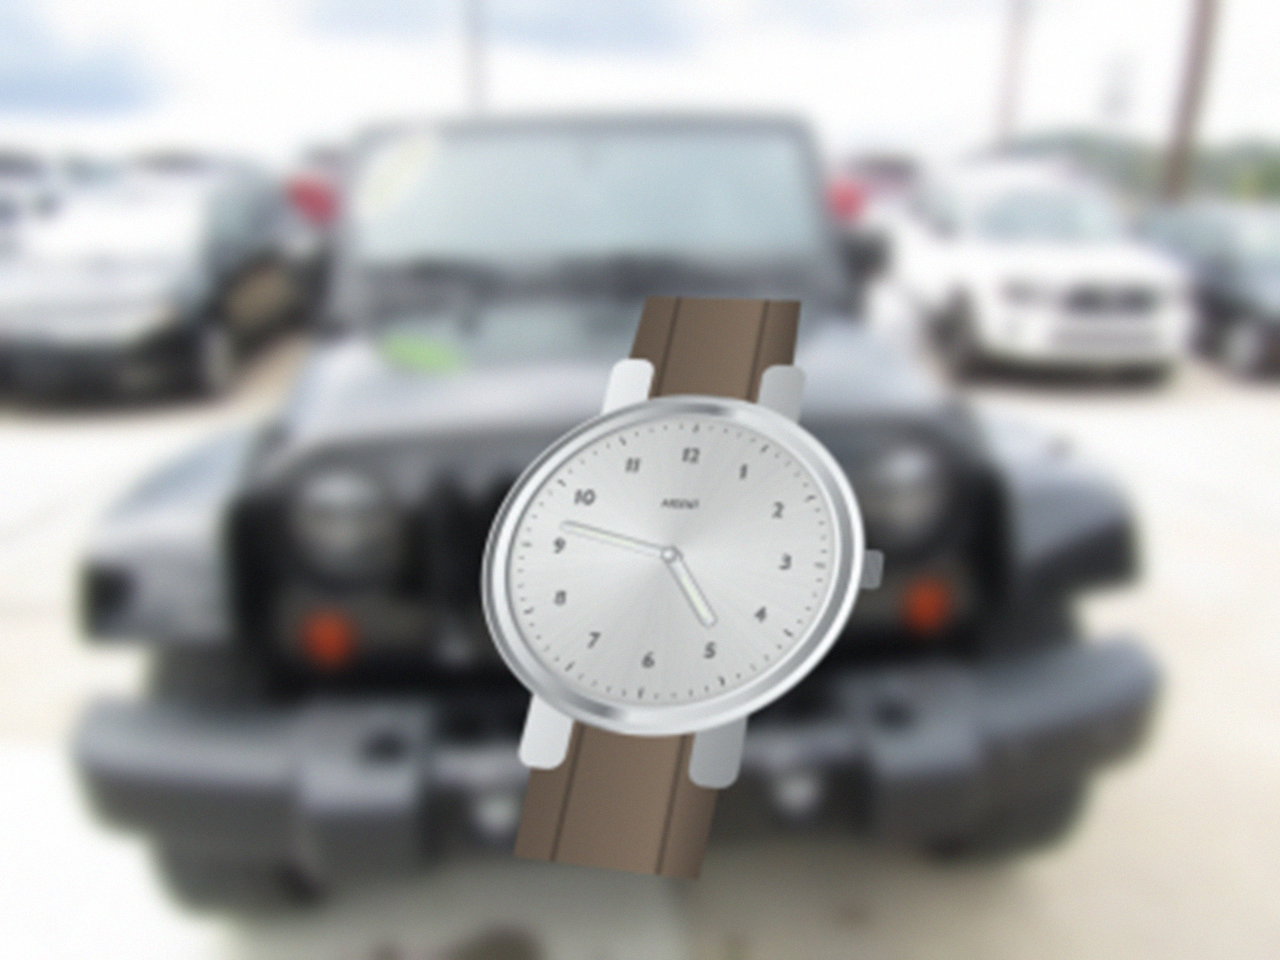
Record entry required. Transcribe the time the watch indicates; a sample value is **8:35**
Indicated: **4:47**
